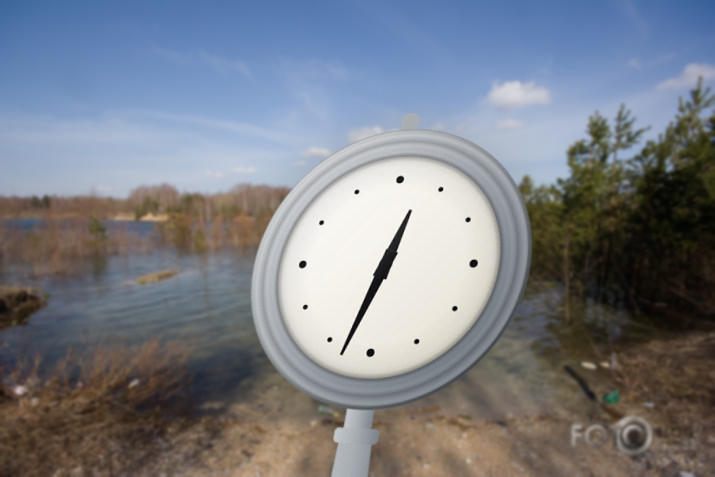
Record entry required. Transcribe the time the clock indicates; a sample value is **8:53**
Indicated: **12:33**
